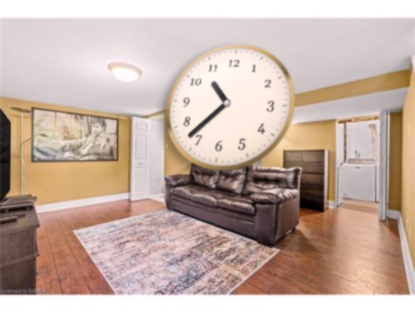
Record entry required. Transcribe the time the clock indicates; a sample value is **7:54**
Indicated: **10:37**
